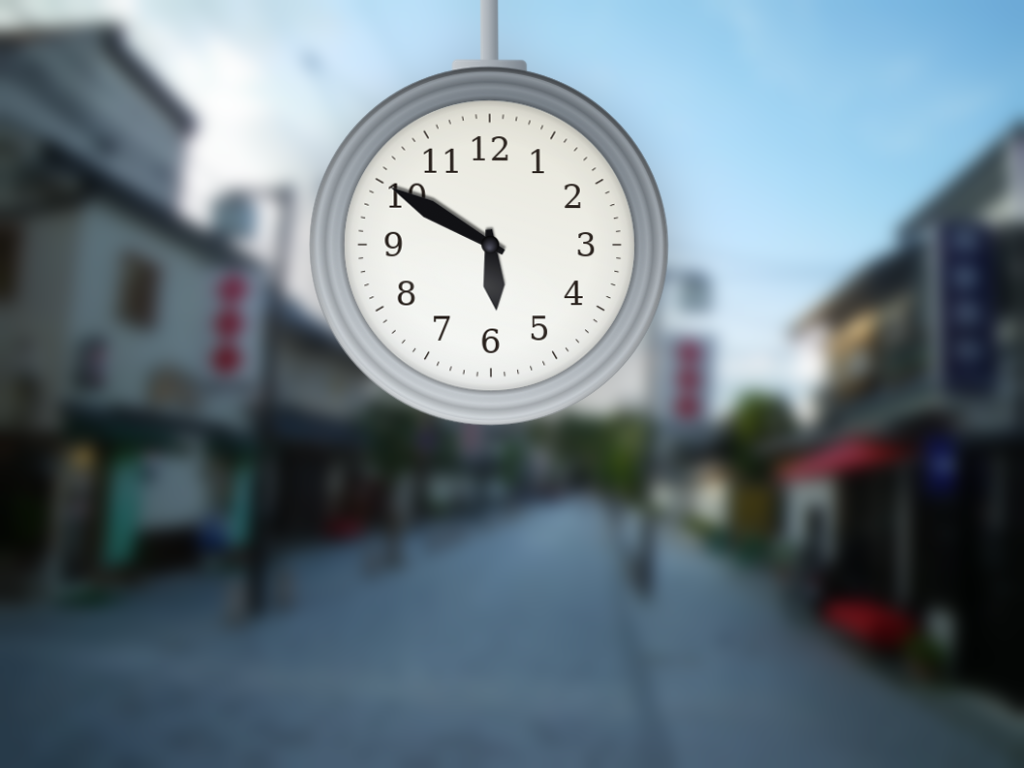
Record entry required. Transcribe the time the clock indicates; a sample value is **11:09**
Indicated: **5:50**
